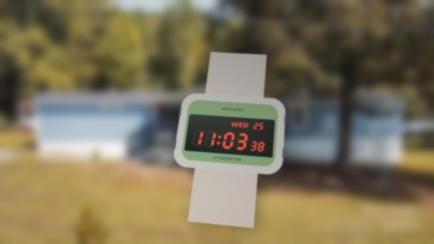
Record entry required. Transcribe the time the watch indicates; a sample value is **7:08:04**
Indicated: **11:03:38**
